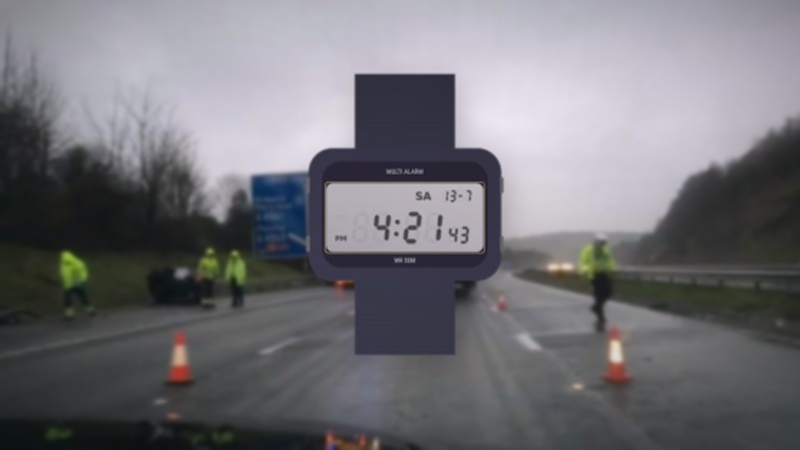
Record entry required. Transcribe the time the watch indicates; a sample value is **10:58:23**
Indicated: **4:21:43**
